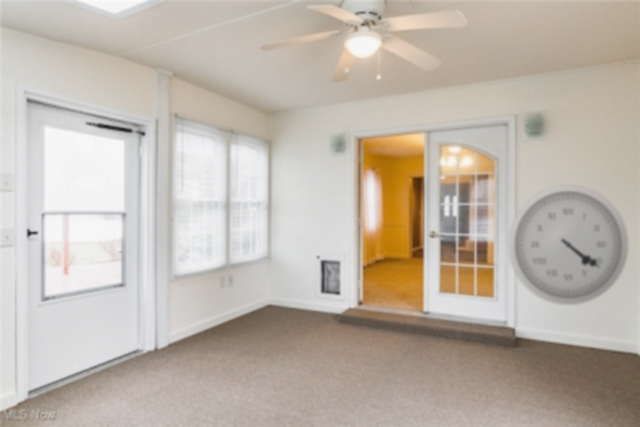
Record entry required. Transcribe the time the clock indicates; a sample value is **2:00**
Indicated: **4:21**
